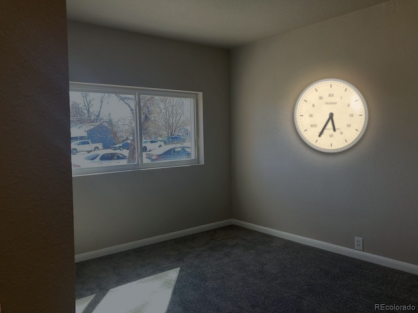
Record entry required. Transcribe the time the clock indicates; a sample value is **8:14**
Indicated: **5:35**
